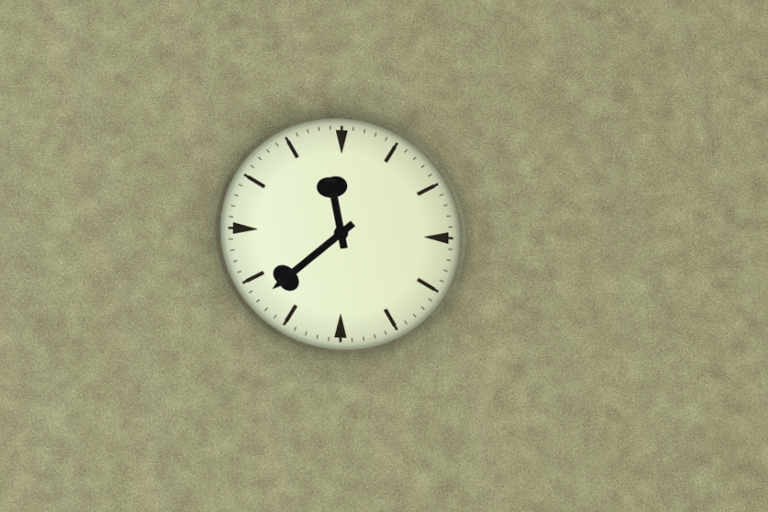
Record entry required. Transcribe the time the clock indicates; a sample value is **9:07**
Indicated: **11:38**
